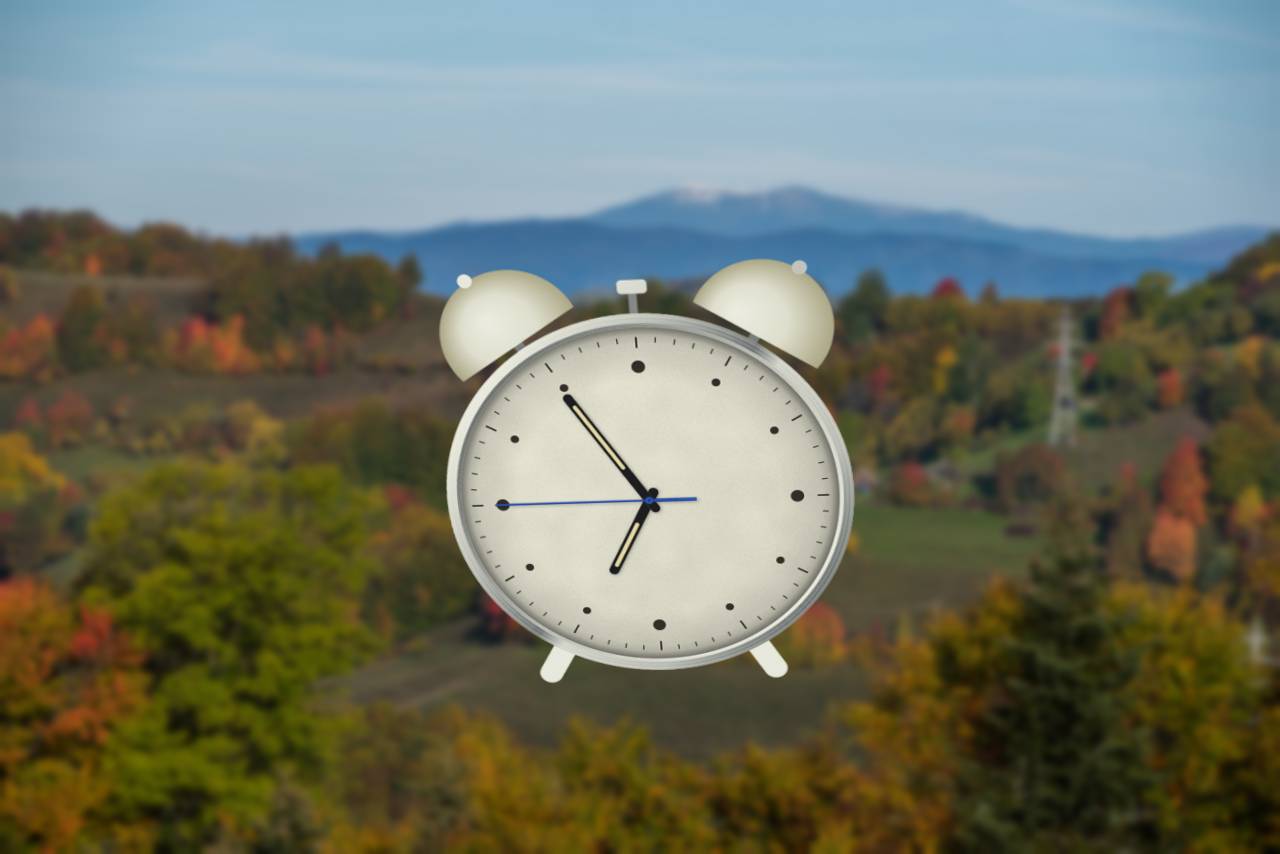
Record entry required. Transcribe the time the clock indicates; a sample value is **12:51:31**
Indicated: **6:54:45**
